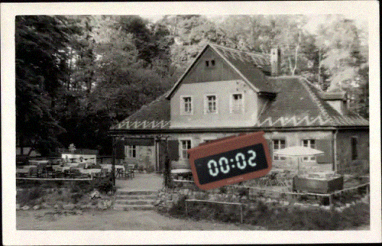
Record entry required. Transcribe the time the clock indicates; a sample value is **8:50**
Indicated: **0:02**
